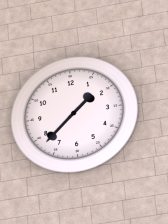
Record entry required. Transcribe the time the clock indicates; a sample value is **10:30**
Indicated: **1:38**
